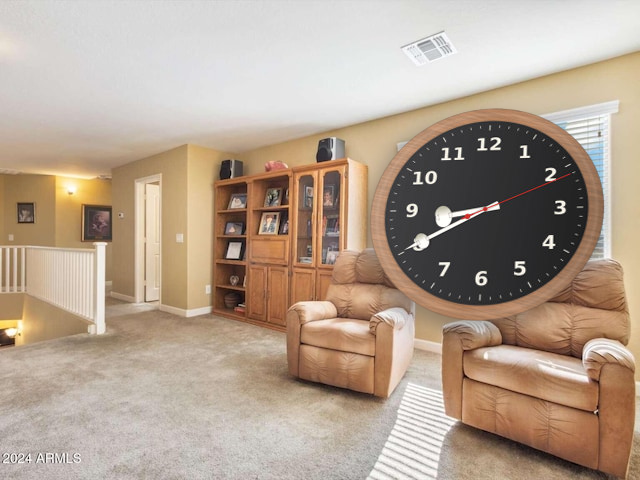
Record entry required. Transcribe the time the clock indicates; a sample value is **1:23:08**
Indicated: **8:40:11**
